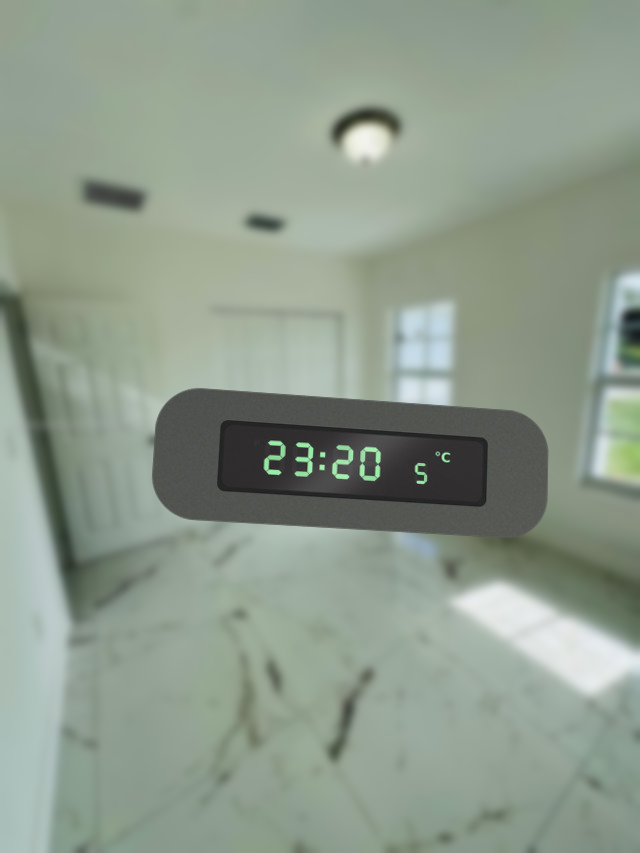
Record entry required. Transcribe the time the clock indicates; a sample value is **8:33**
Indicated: **23:20**
